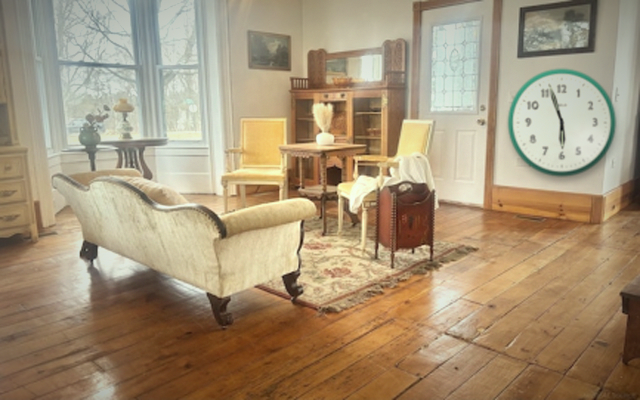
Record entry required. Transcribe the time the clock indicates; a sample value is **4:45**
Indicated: **5:57**
